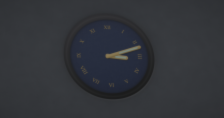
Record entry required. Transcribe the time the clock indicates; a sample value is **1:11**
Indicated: **3:12**
